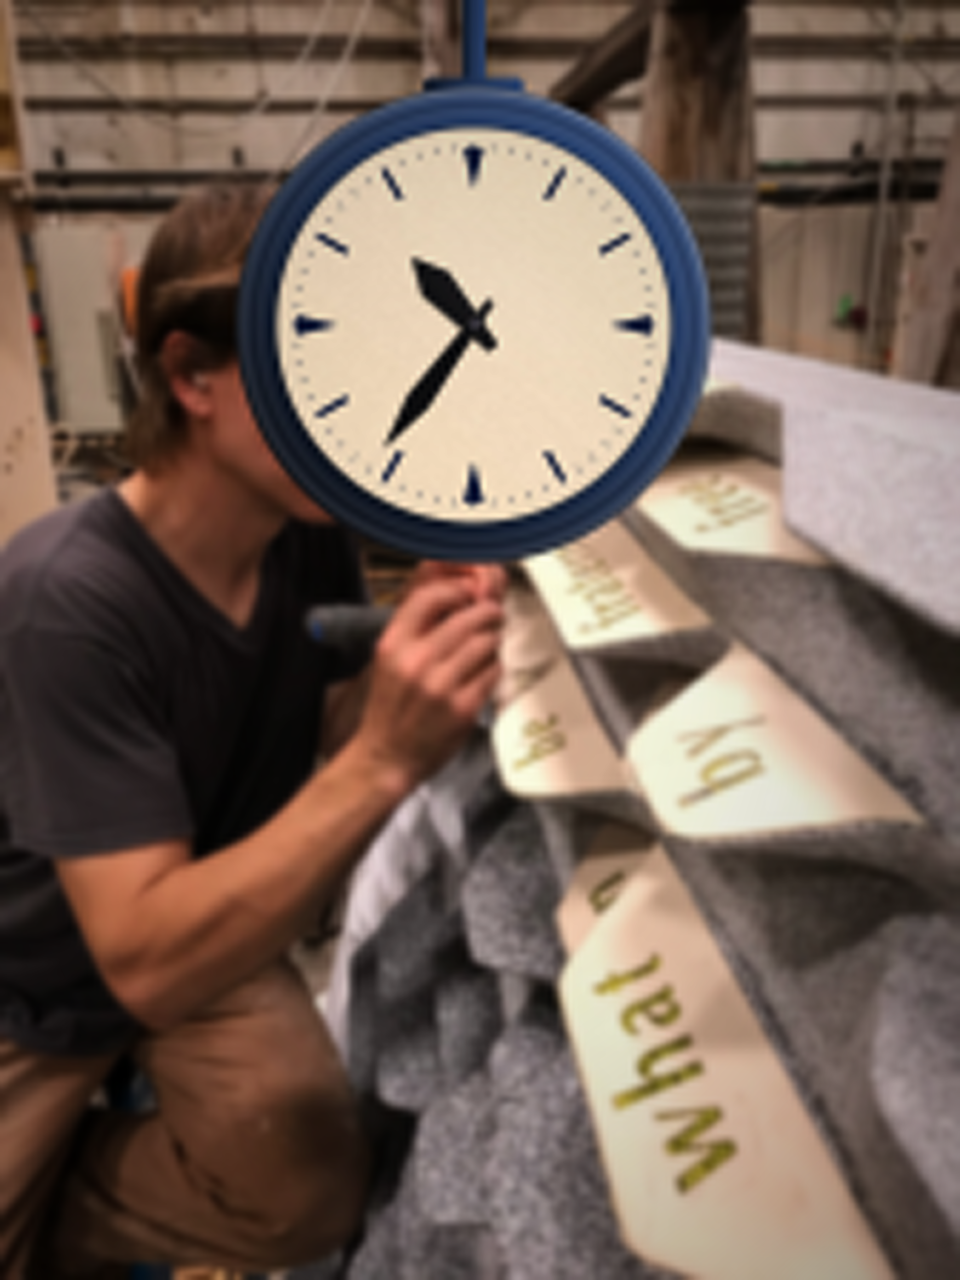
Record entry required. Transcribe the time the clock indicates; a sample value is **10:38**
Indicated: **10:36**
